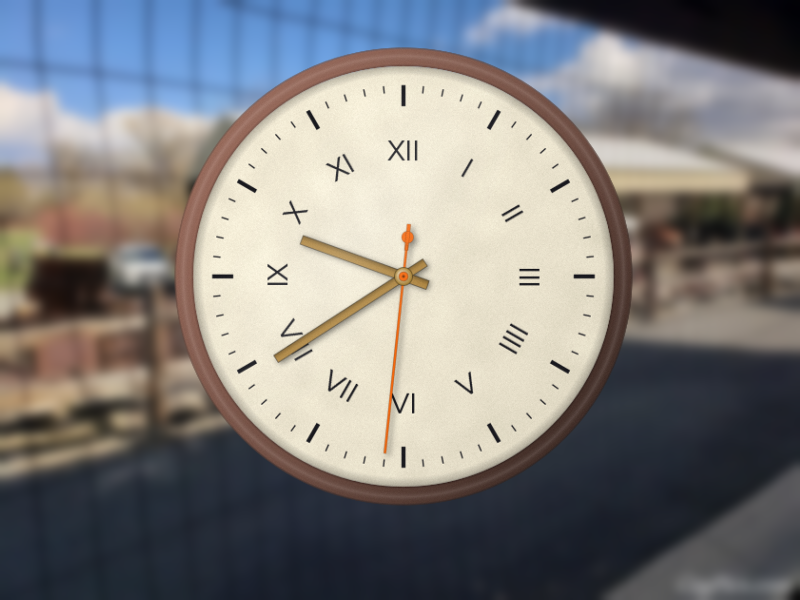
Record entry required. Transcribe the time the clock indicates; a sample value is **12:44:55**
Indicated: **9:39:31**
